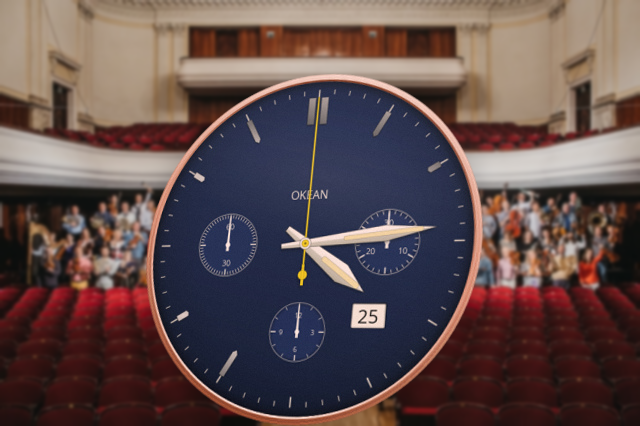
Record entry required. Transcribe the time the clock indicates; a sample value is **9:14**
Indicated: **4:14**
